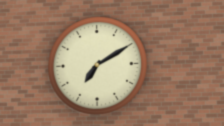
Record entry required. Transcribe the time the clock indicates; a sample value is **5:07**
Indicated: **7:10**
